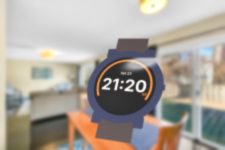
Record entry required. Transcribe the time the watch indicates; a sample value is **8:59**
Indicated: **21:20**
